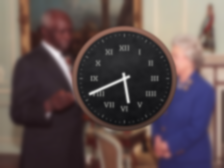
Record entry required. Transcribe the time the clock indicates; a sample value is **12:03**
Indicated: **5:41**
